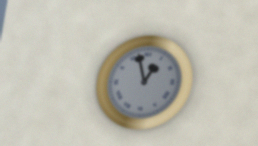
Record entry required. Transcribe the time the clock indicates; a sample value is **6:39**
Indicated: **12:57**
